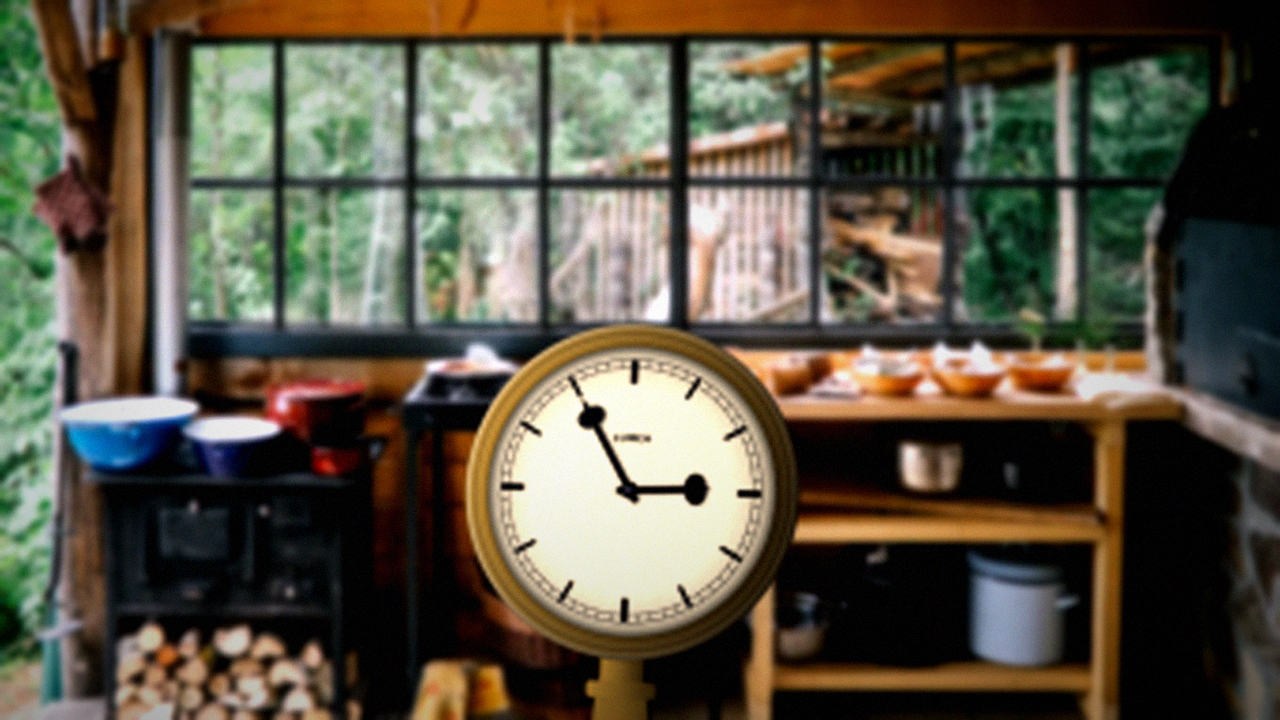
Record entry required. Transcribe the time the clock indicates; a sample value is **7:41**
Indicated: **2:55**
